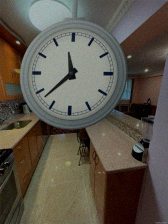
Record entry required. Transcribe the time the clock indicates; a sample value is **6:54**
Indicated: **11:38**
